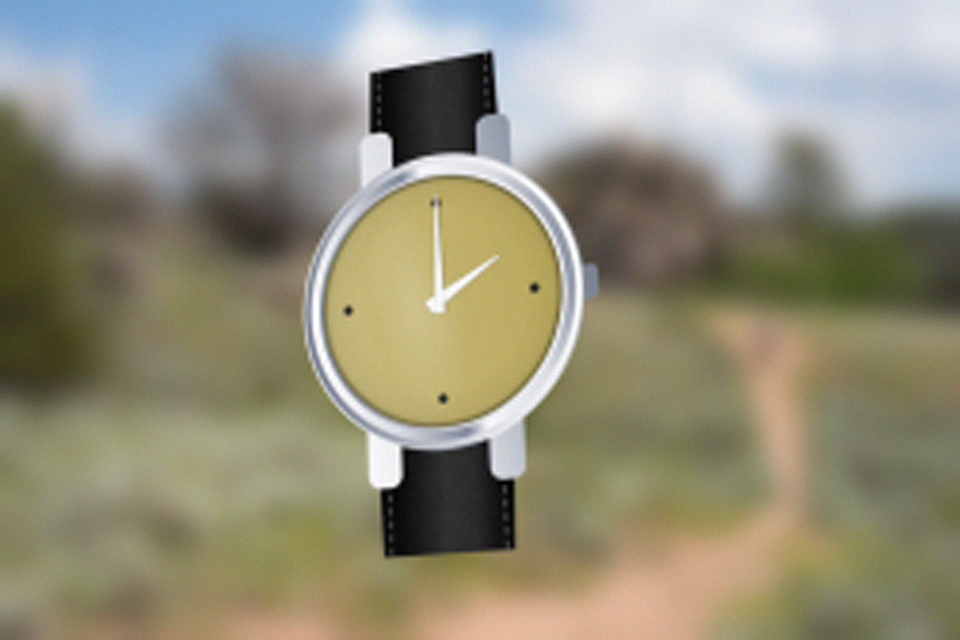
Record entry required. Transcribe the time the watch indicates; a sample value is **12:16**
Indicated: **2:00**
